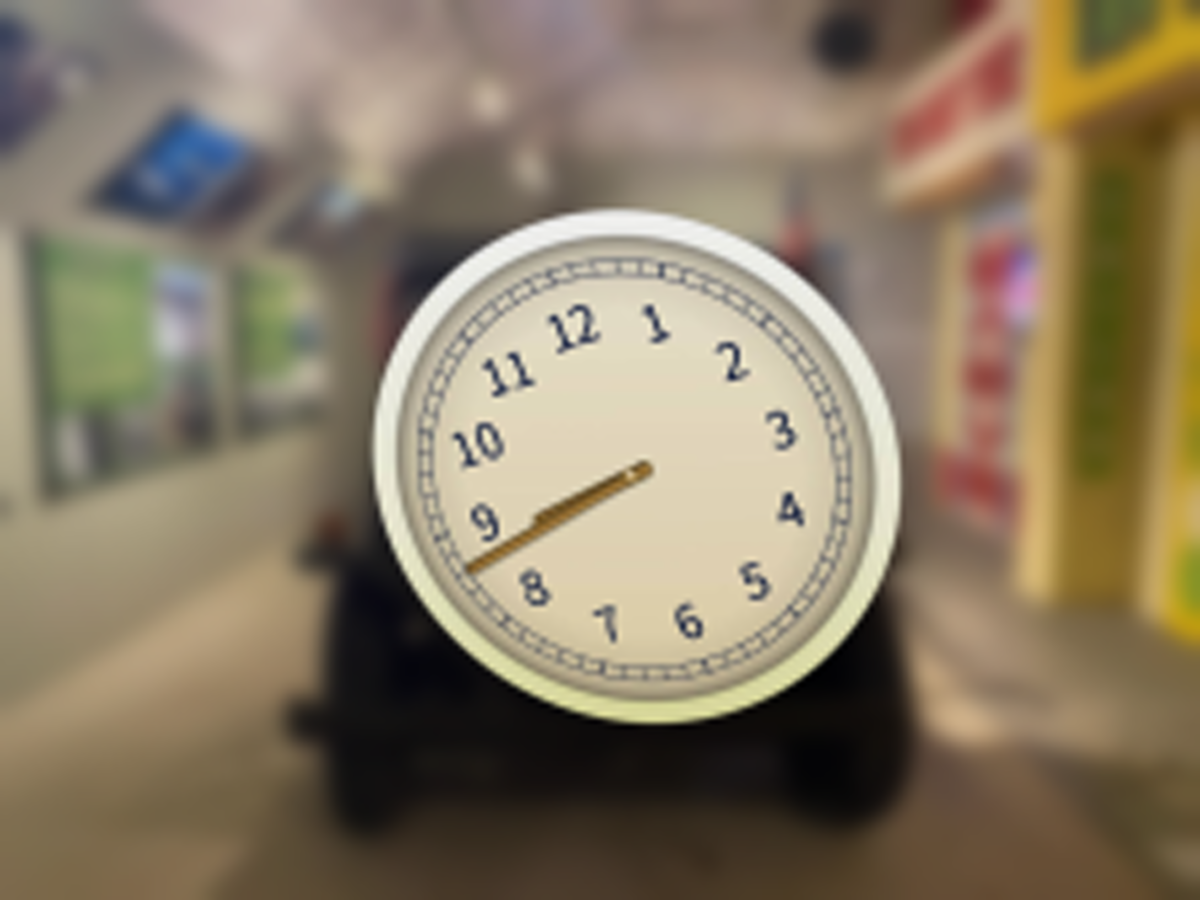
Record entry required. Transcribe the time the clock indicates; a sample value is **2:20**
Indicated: **8:43**
